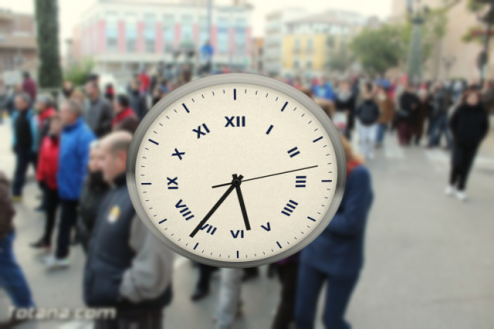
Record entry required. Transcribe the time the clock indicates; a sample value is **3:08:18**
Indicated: **5:36:13**
